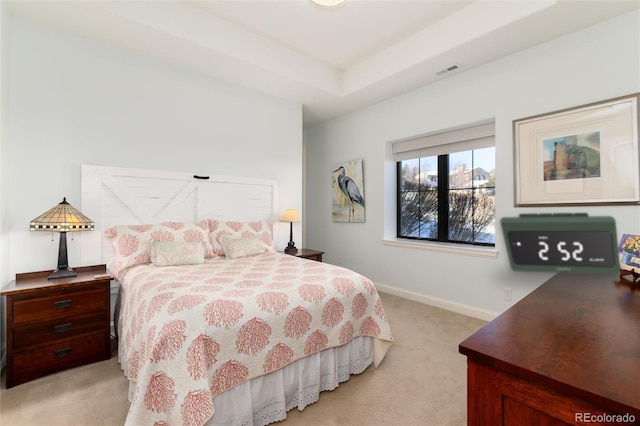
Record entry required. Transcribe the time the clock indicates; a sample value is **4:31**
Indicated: **2:52**
